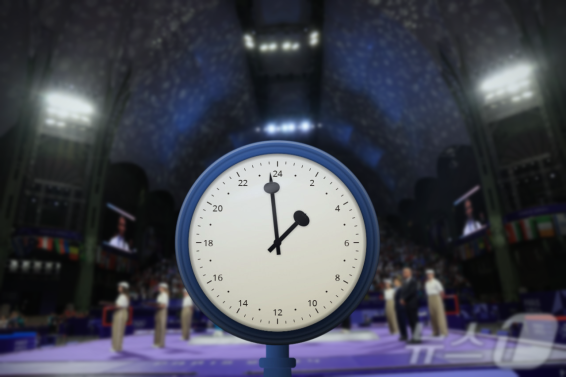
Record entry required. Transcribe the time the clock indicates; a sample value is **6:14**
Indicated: **2:59**
